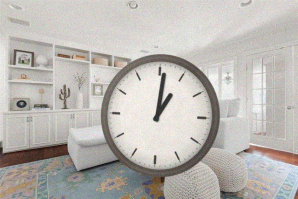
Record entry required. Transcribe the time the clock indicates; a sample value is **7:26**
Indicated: **1:01**
